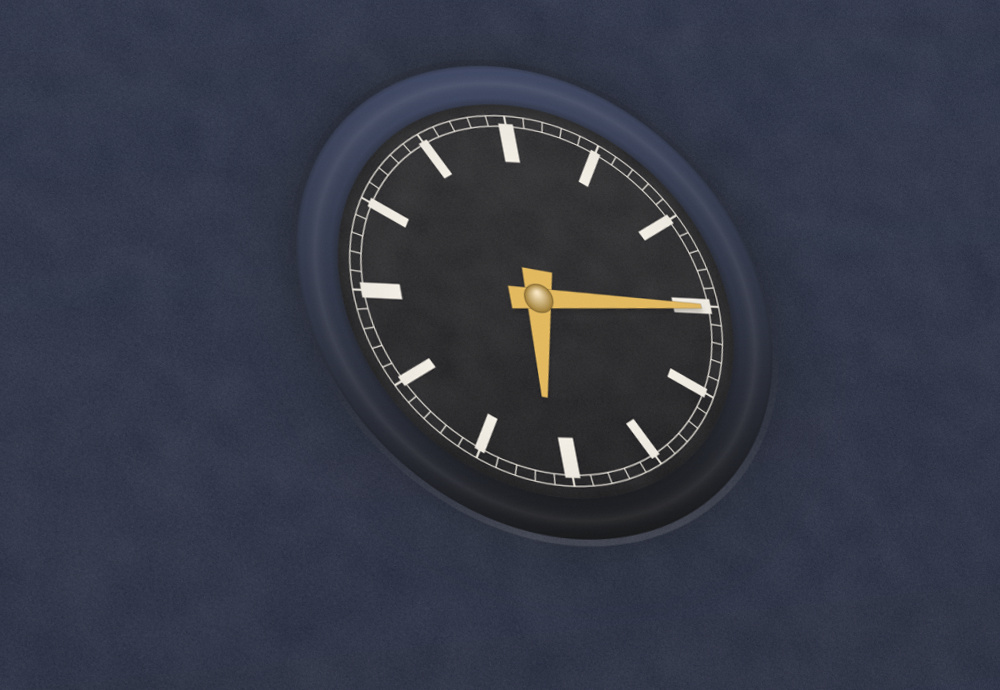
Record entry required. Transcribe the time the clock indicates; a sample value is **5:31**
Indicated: **6:15**
